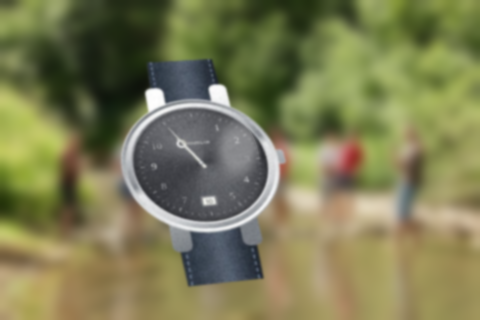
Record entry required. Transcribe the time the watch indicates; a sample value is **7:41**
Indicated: **10:55**
